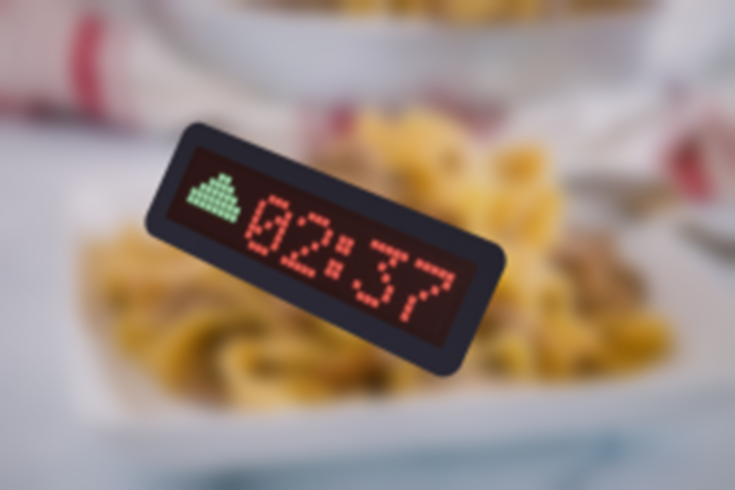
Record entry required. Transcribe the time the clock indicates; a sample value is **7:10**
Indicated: **2:37**
